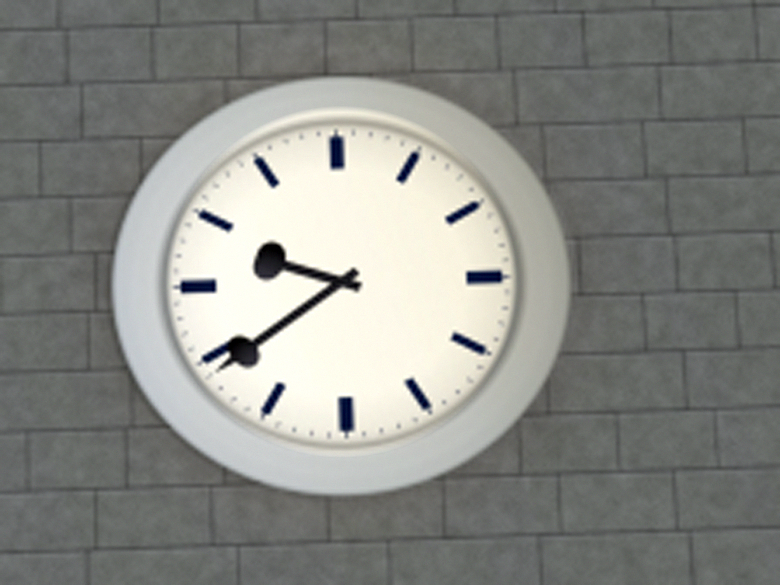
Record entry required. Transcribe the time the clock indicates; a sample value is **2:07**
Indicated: **9:39**
